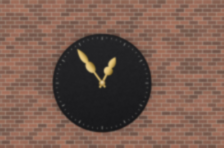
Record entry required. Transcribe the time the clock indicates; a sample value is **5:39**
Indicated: **12:54**
